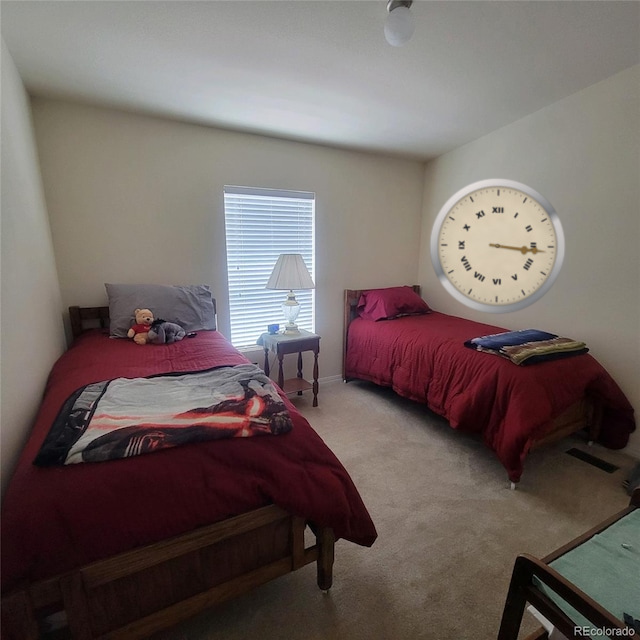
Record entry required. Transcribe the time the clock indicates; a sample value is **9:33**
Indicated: **3:16**
